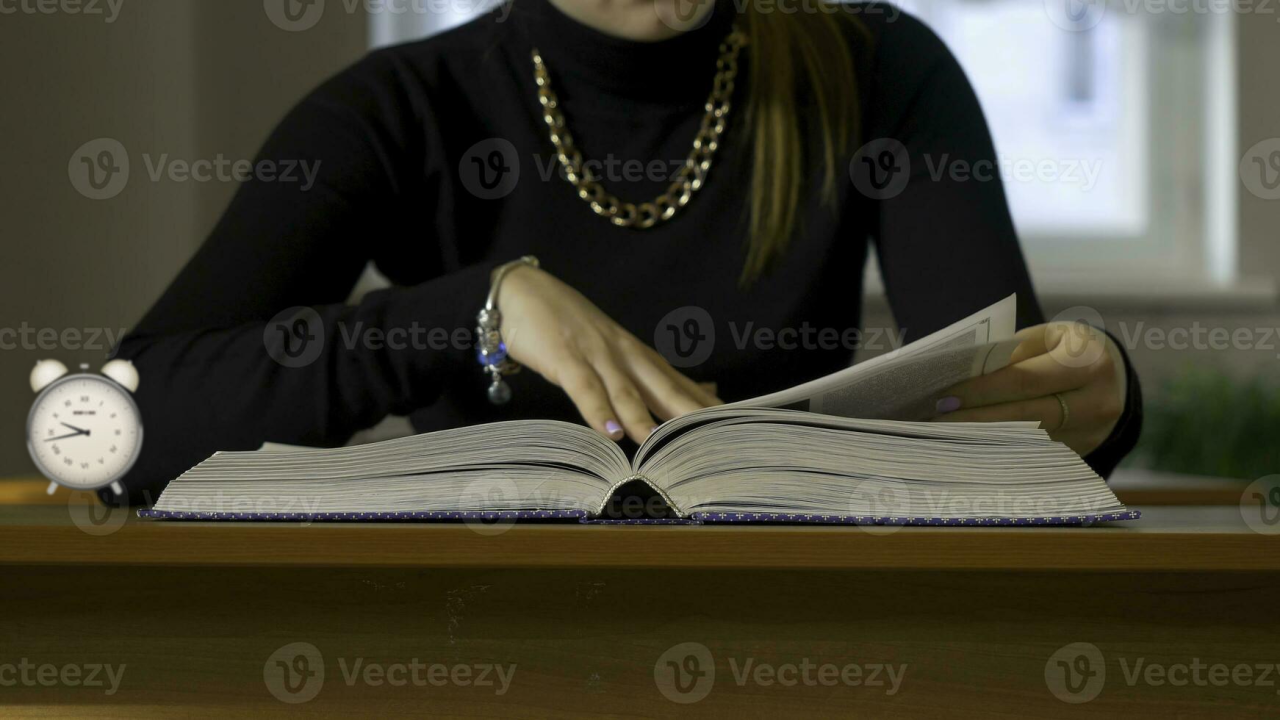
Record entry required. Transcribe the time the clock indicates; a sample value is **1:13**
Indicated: **9:43**
